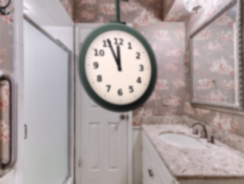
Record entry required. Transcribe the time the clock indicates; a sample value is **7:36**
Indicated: **11:56**
